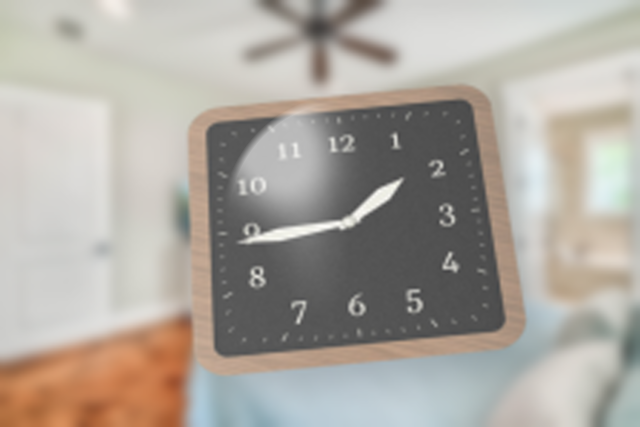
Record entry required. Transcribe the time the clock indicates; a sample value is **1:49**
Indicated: **1:44**
